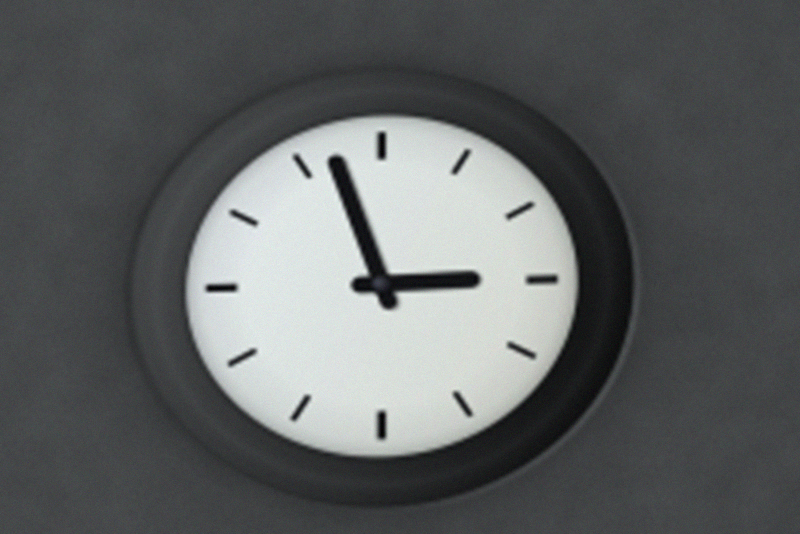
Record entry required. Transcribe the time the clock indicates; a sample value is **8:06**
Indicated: **2:57**
